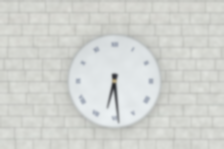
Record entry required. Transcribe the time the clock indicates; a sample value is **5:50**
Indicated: **6:29**
